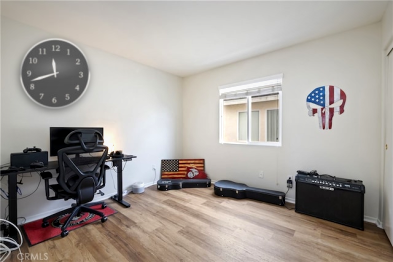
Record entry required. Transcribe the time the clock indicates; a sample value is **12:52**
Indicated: **11:42**
